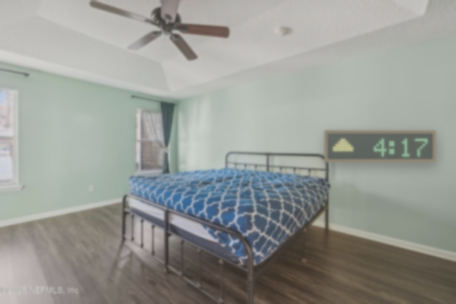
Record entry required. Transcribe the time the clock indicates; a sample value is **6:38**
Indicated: **4:17**
